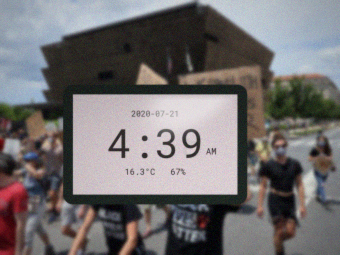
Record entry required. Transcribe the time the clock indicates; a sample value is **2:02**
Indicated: **4:39**
